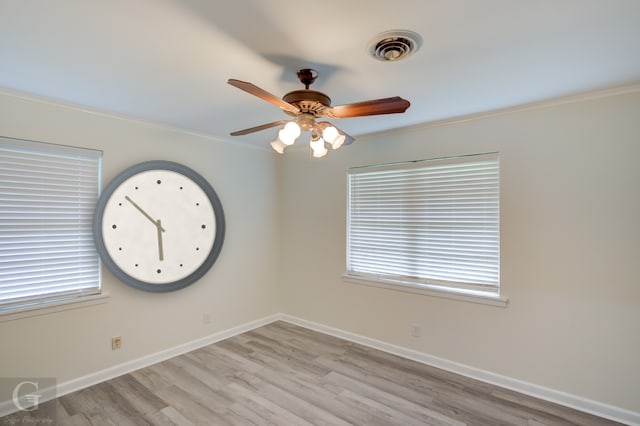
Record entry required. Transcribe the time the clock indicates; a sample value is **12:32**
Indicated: **5:52**
